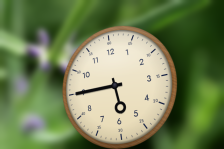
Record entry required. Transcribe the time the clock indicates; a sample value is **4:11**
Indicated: **5:45**
